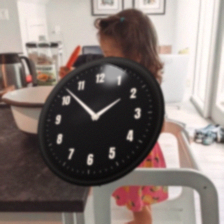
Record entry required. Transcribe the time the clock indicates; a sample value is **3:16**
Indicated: **1:52**
